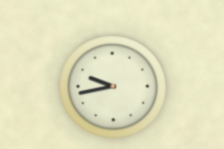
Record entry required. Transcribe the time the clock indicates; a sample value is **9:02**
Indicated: **9:43**
